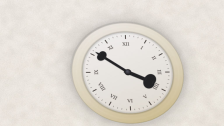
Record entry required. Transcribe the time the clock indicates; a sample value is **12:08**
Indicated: **3:51**
